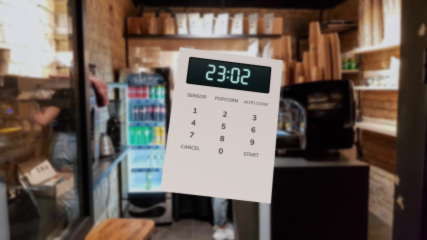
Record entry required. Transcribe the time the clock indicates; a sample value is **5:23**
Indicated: **23:02**
